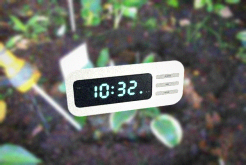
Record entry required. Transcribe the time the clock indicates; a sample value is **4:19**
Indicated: **10:32**
